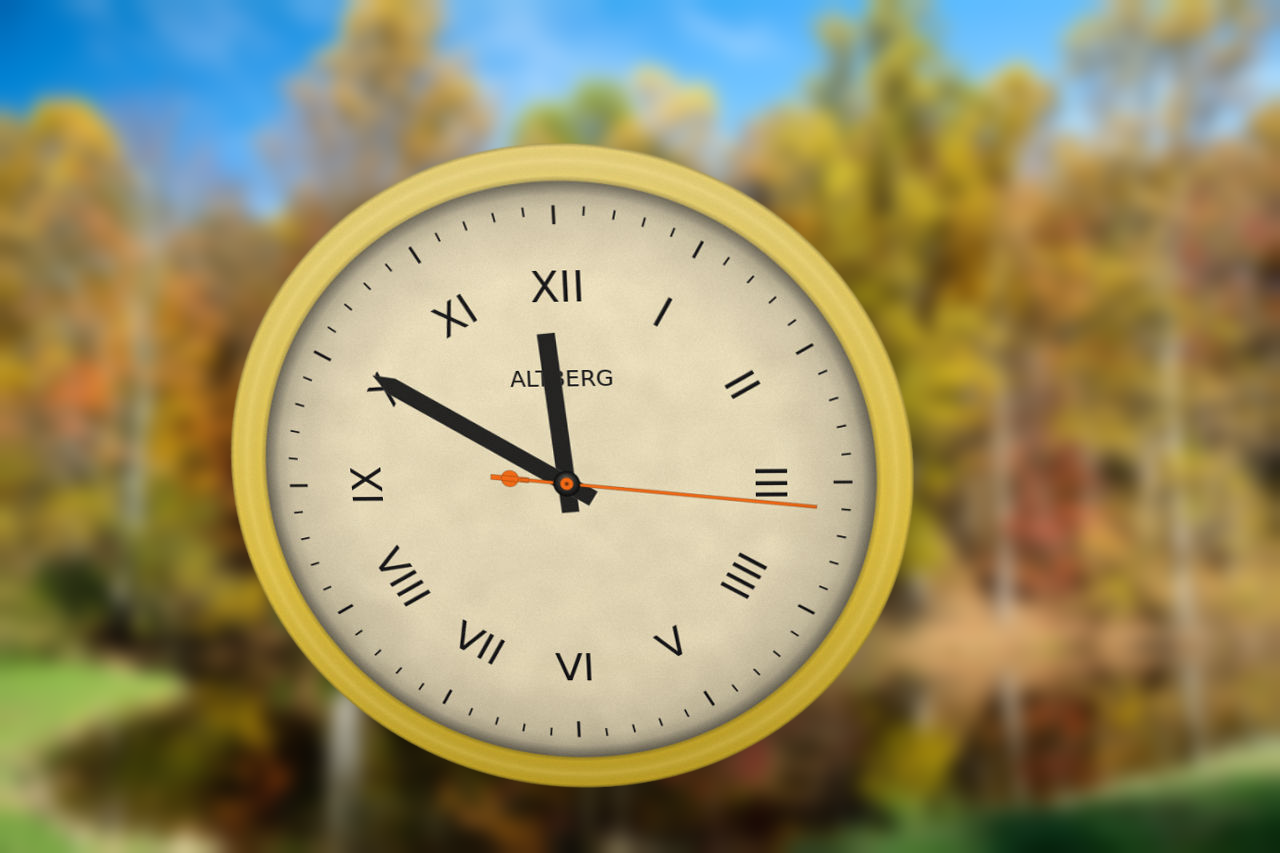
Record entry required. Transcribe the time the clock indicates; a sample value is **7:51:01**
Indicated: **11:50:16**
